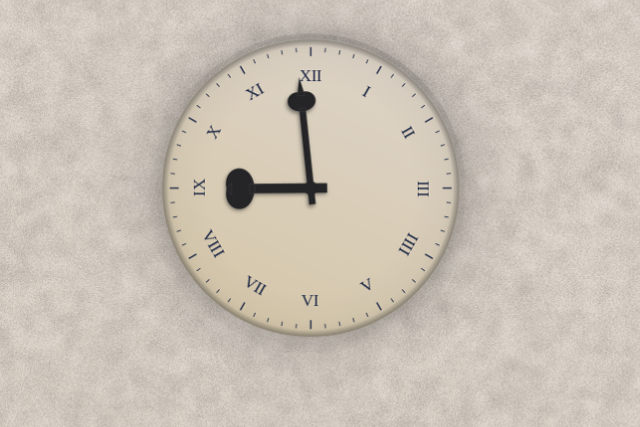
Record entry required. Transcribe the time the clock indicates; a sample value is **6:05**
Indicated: **8:59**
